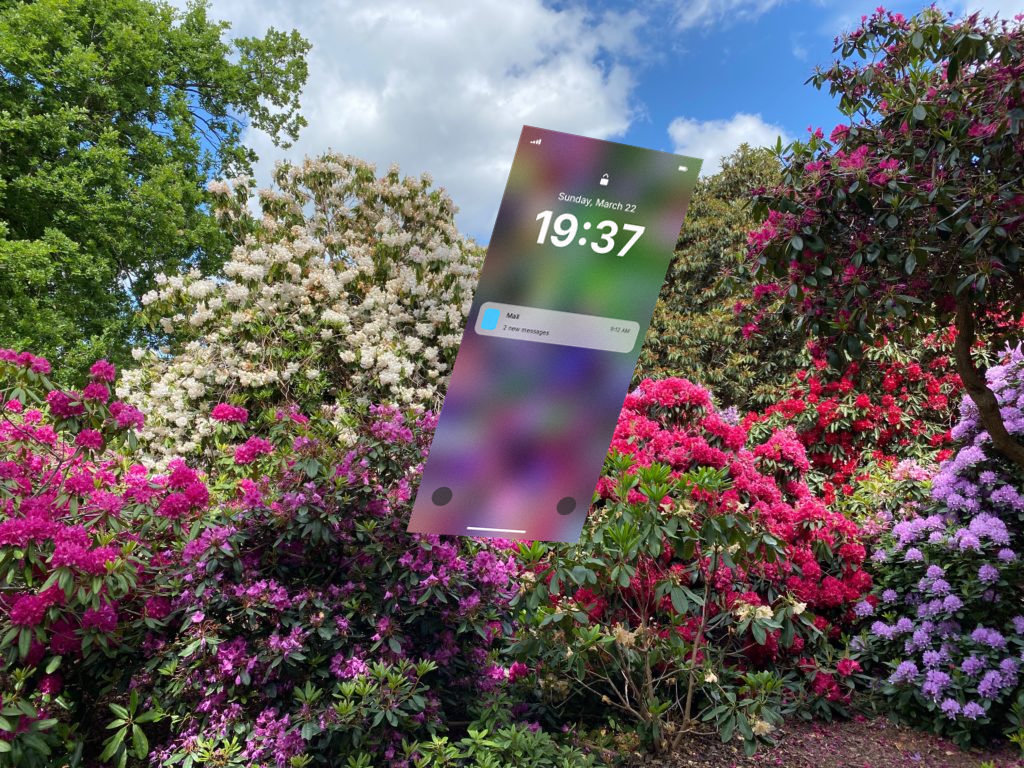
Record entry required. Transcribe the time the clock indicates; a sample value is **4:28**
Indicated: **19:37**
